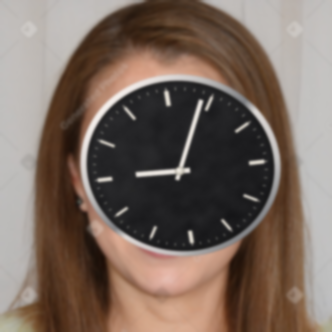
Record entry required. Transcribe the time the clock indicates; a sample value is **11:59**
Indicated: **9:04**
